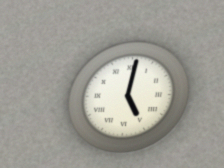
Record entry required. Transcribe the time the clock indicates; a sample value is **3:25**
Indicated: **5:01**
